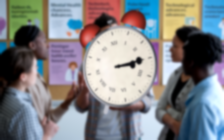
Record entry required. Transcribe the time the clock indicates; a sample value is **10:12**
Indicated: **3:15**
